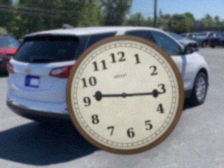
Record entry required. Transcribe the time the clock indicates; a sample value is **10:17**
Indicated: **9:16**
